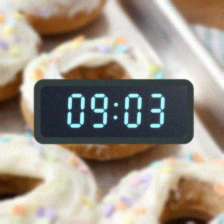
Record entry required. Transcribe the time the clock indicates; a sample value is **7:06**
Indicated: **9:03**
